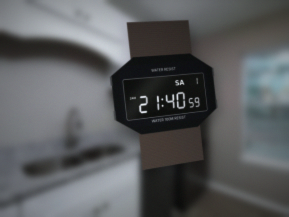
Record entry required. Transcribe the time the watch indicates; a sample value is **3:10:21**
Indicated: **21:40:59**
